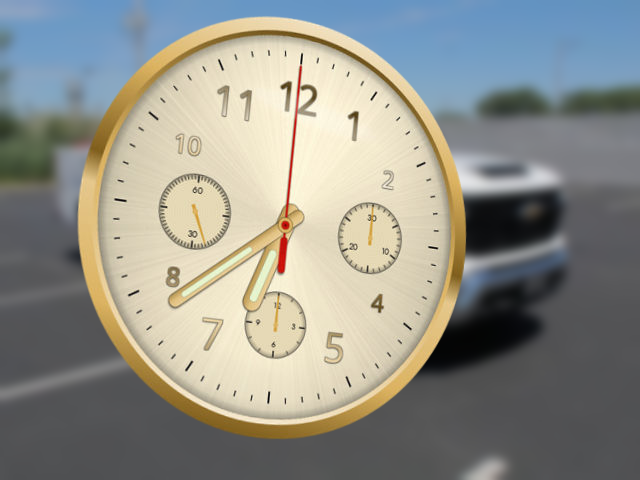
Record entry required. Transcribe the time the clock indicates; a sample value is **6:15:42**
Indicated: **6:38:26**
